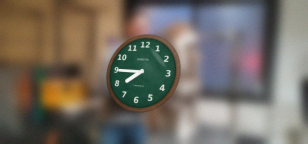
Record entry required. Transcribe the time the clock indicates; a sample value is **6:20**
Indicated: **7:45**
